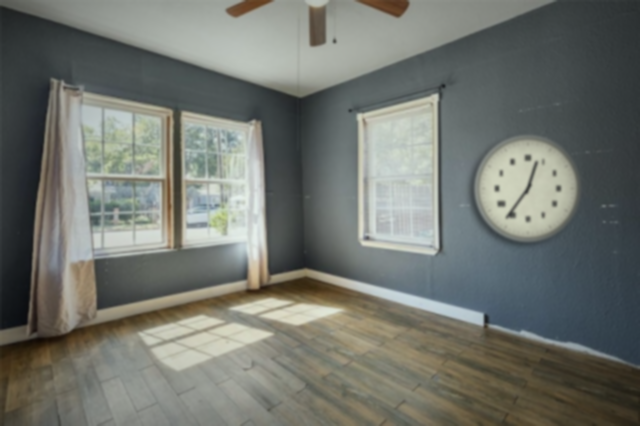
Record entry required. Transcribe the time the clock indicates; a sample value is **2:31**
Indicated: **12:36**
